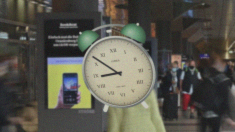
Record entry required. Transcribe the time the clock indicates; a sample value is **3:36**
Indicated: **8:52**
